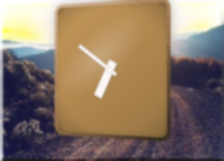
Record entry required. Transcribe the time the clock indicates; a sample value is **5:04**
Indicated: **6:51**
